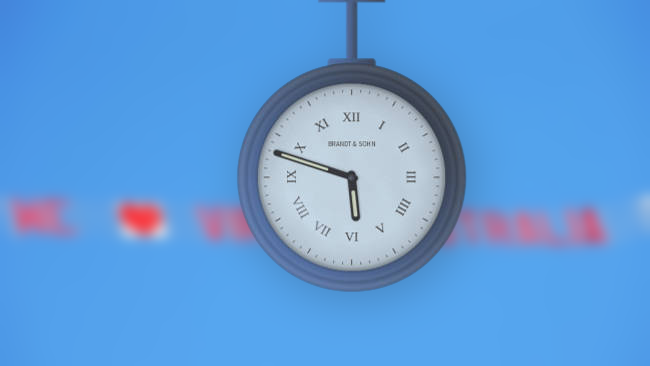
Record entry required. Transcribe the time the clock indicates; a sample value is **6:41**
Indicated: **5:48**
